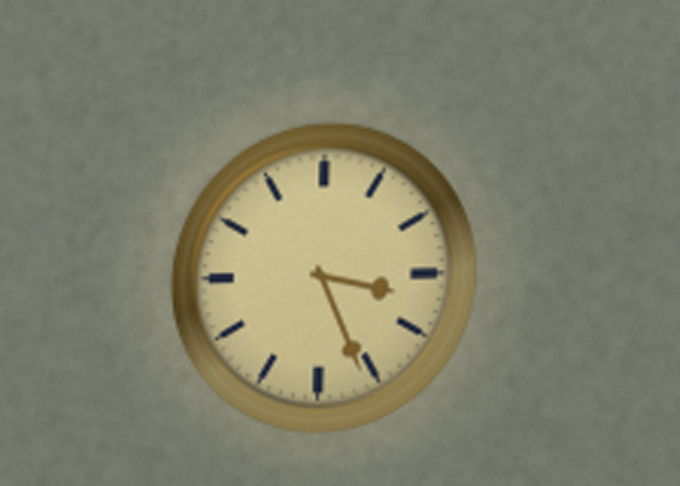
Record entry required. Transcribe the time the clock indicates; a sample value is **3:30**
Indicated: **3:26**
